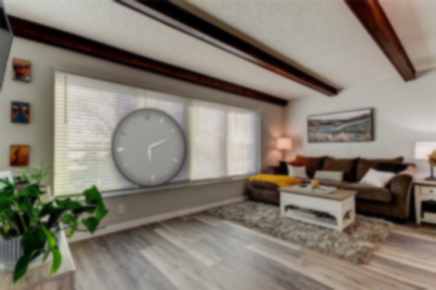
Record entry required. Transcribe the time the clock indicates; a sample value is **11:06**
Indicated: **6:12**
